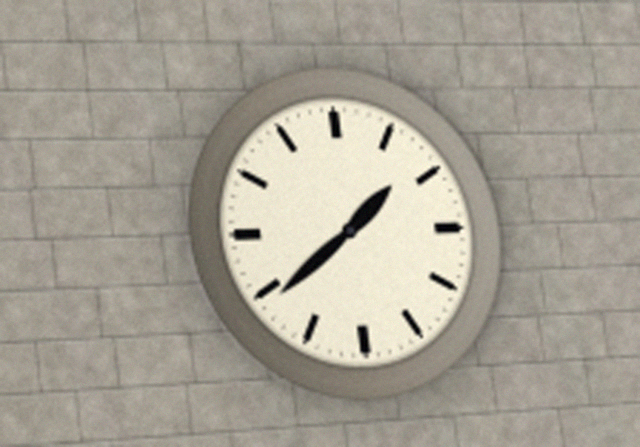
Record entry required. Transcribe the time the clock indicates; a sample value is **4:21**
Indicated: **1:39**
